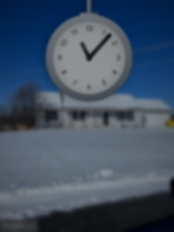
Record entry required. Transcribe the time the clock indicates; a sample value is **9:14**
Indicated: **11:07**
